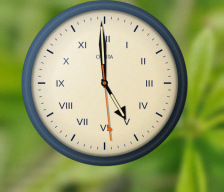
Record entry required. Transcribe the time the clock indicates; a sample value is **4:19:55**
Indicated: **4:59:29**
